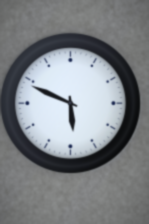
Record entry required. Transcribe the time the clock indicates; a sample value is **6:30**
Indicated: **5:49**
